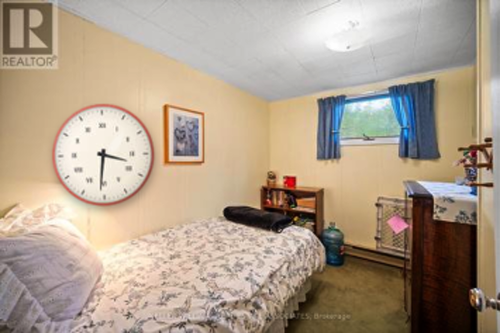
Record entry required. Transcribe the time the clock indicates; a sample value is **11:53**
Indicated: **3:31**
